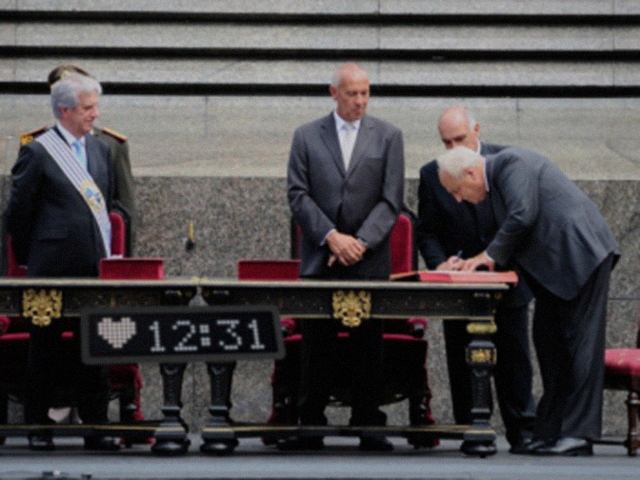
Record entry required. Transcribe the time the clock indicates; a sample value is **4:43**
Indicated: **12:31**
